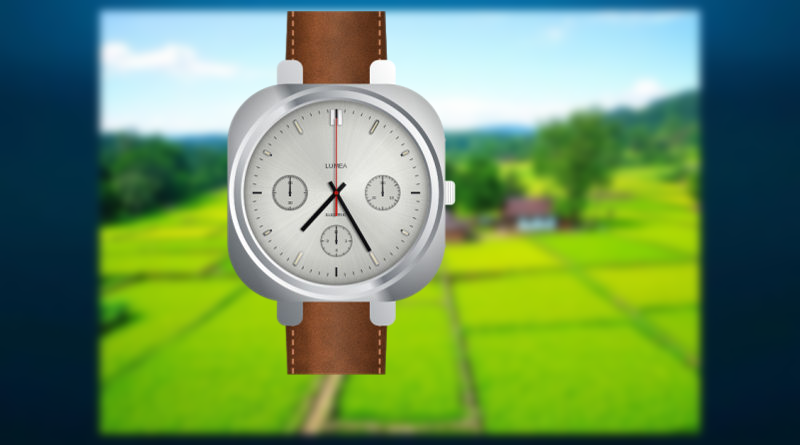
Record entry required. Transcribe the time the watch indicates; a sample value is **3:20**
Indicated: **7:25**
